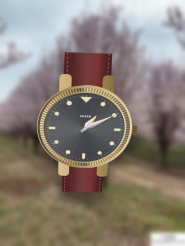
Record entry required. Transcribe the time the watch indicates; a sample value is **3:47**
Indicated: **1:10**
